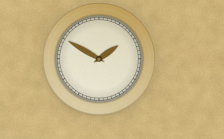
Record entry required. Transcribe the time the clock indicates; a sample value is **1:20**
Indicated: **1:50**
